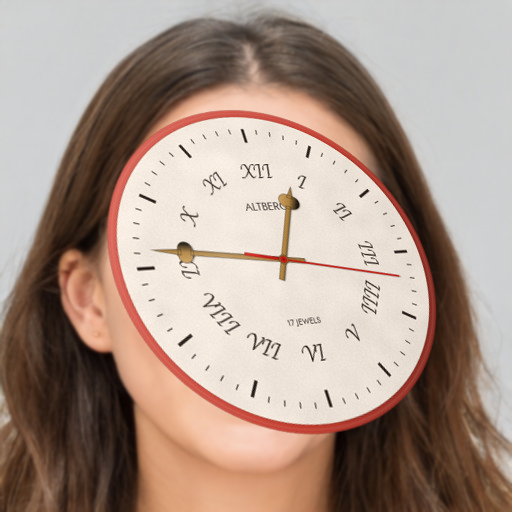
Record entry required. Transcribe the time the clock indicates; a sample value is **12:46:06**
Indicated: **12:46:17**
